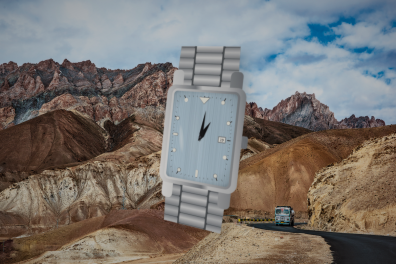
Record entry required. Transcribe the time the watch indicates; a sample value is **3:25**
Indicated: **1:01**
